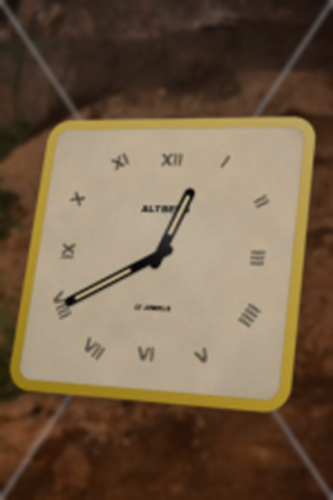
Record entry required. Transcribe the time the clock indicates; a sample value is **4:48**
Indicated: **12:40**
